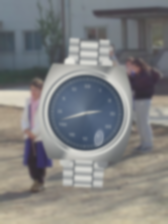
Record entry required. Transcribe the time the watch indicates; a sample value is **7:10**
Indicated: **2:42**
